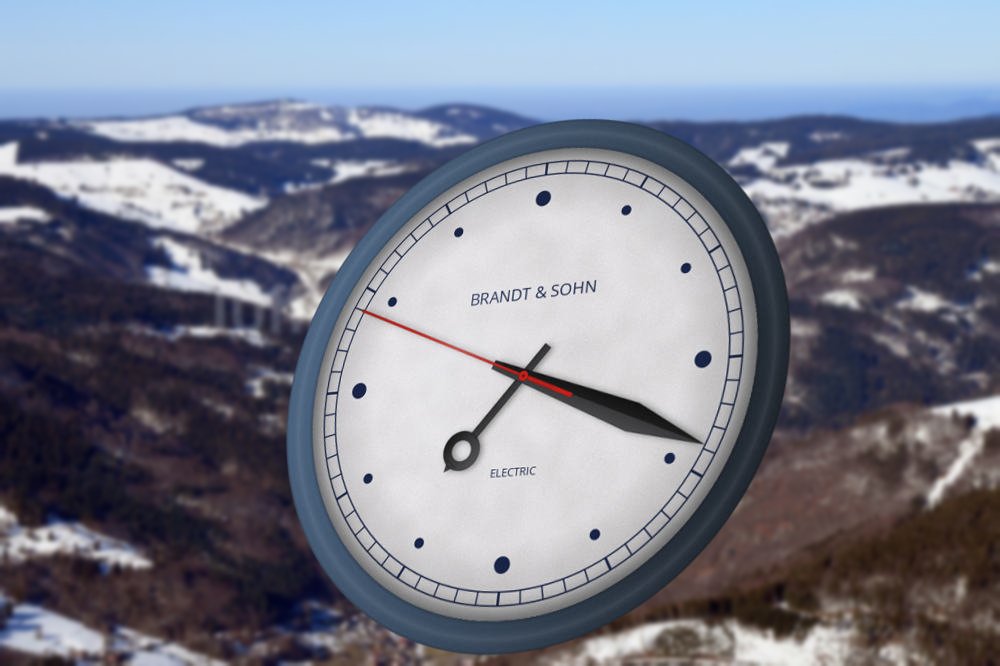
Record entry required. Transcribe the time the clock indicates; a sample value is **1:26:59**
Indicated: **7:18:49**
